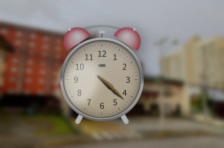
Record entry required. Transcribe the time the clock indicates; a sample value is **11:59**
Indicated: **4:22**
